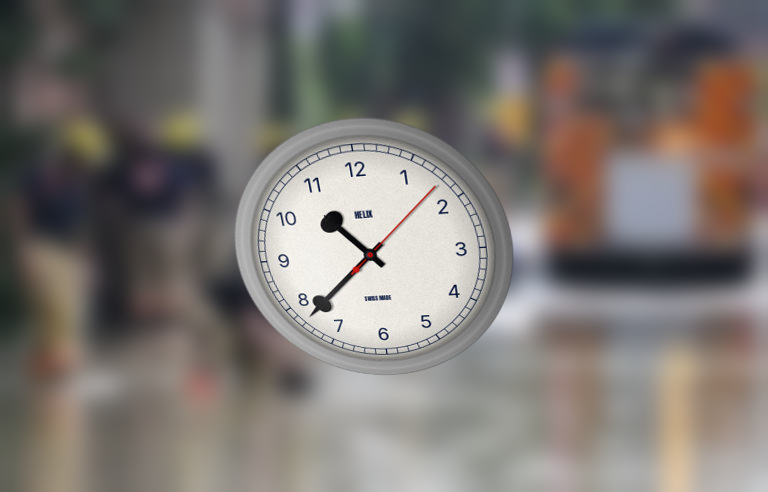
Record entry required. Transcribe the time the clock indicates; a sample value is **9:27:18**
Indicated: **10:38:08**
